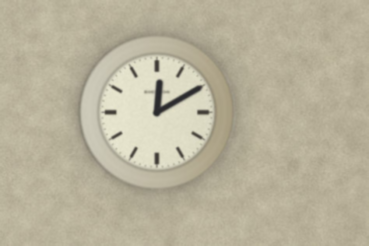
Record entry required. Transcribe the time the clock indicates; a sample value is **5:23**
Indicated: **12:10**
